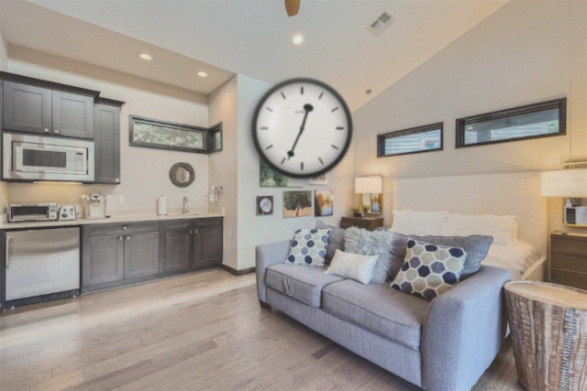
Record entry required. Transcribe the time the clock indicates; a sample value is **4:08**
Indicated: **12:34**
